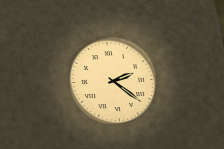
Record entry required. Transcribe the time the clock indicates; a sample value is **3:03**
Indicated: **2:22**
